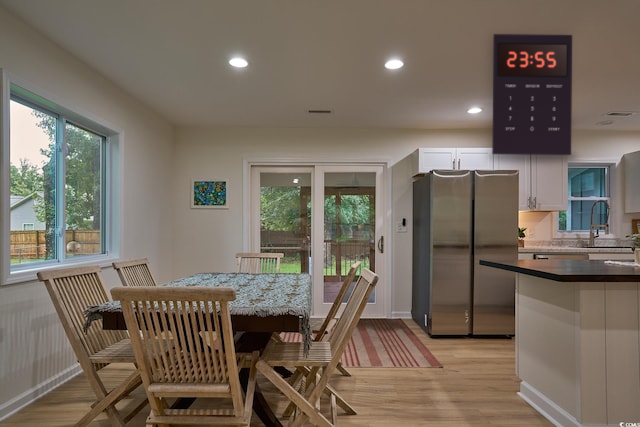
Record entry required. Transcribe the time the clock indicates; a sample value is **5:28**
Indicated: **23:55**
